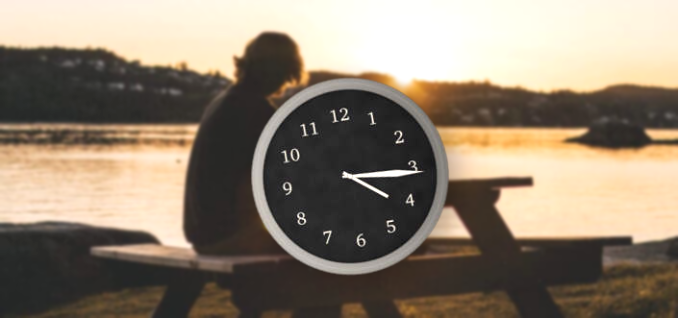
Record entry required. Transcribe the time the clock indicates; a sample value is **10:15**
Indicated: **4:16**
